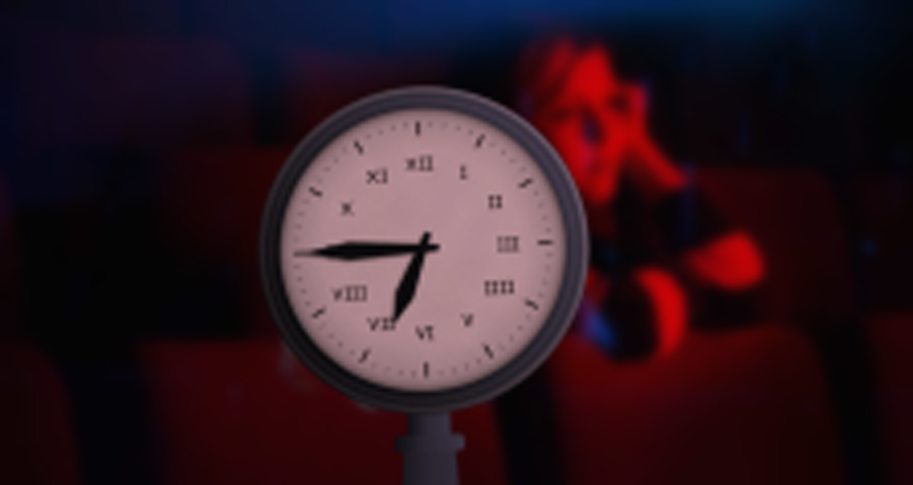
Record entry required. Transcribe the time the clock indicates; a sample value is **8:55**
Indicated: **6:45**
